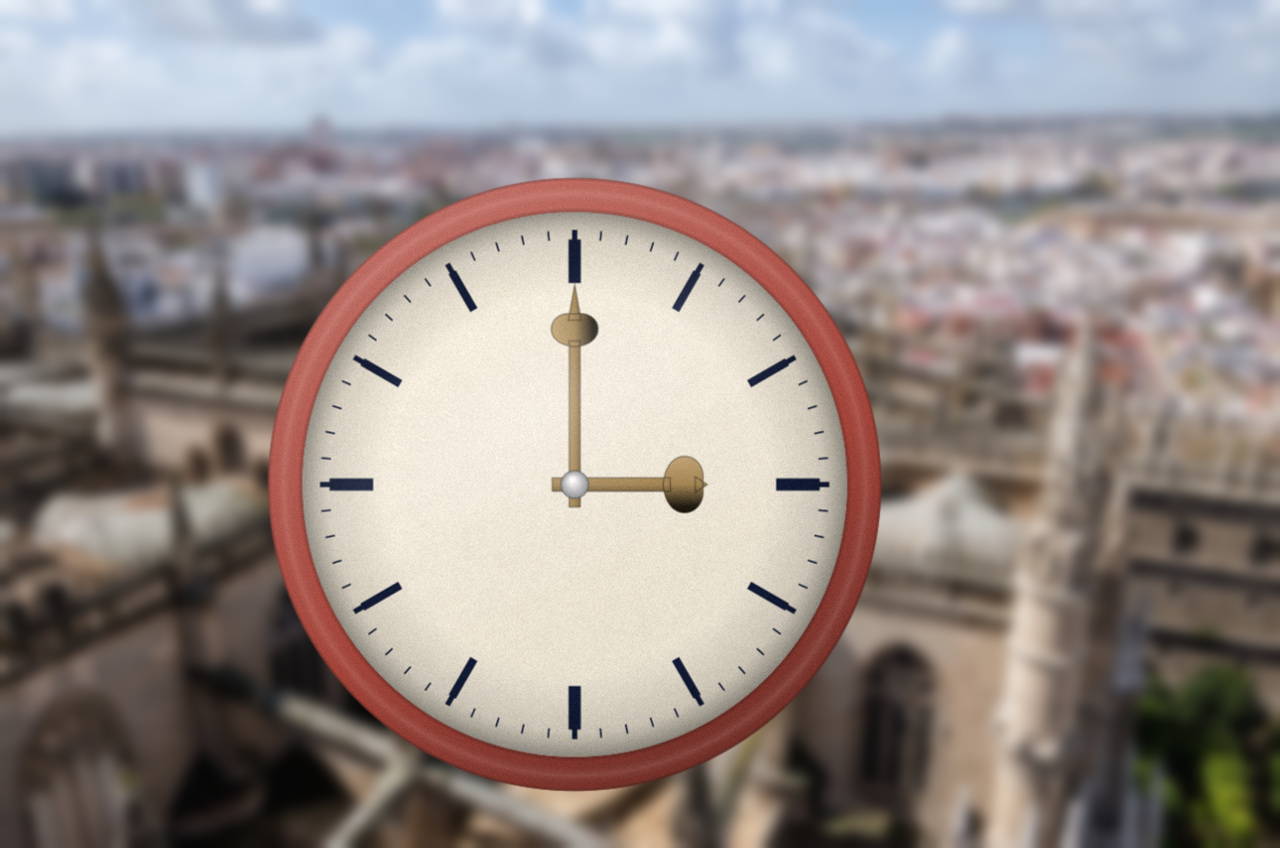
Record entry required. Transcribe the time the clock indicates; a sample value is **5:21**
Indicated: **3:00**
